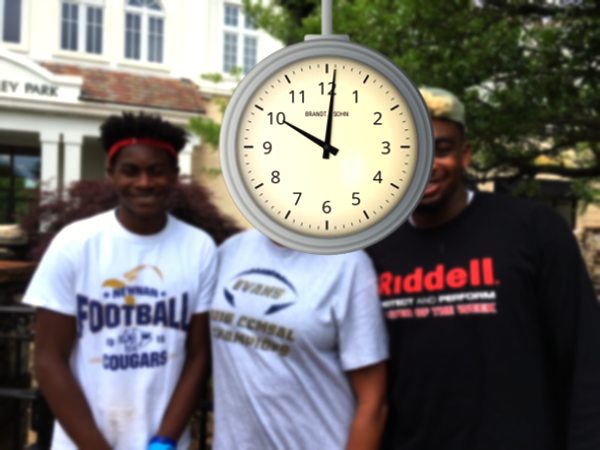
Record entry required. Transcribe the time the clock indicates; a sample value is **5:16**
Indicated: **10:01**
